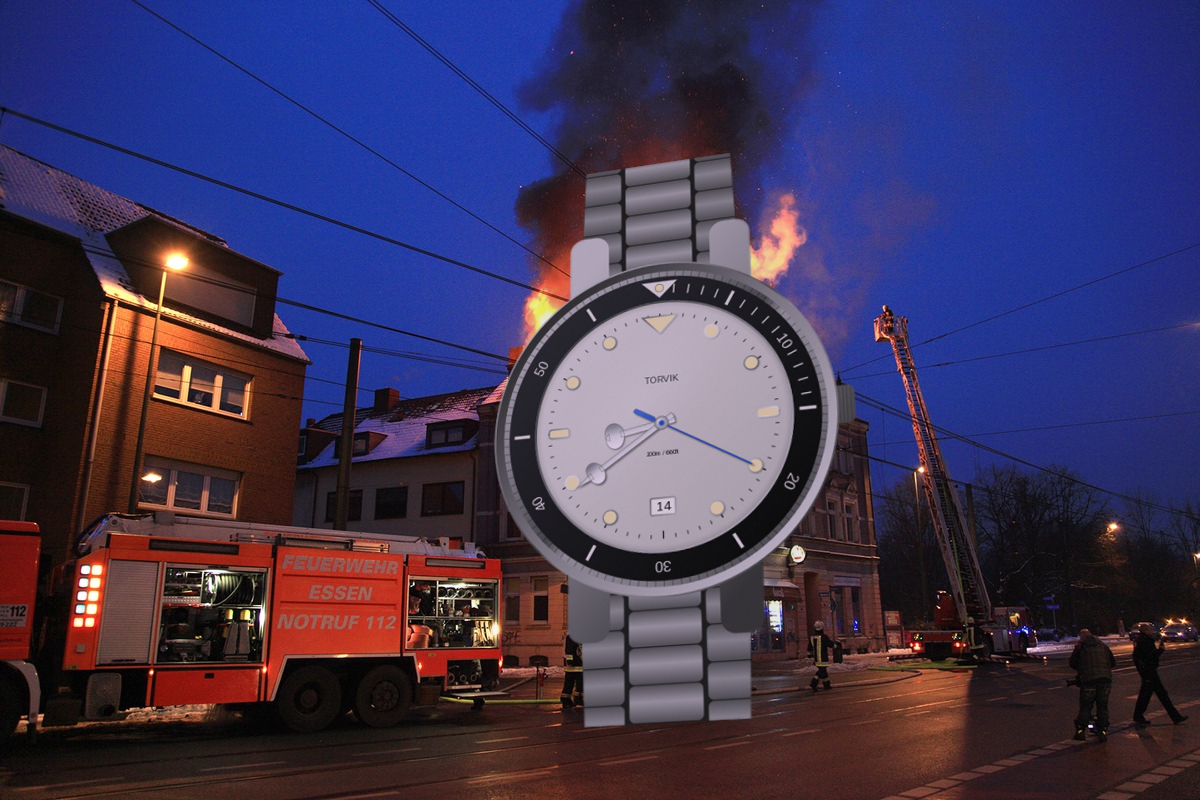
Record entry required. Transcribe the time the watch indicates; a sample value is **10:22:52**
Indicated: **8:39:20**
